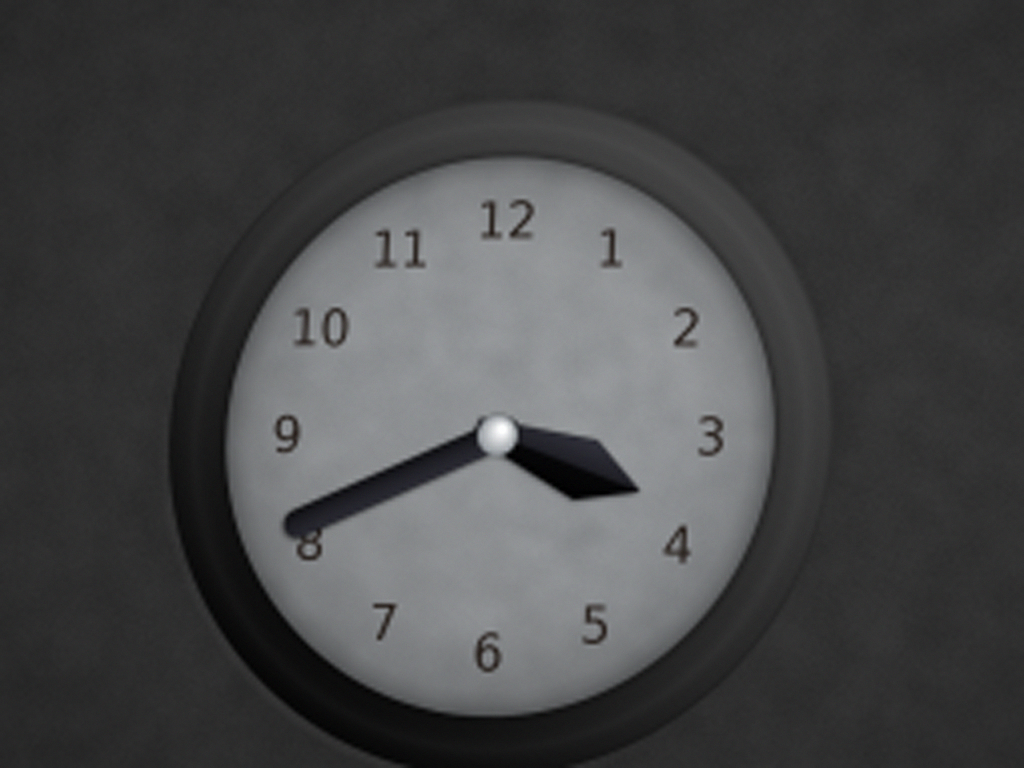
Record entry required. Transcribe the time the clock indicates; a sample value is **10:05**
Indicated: **3:41**
